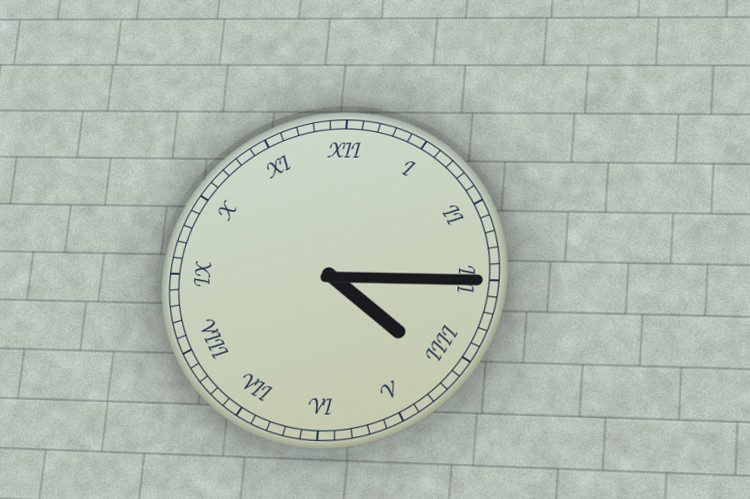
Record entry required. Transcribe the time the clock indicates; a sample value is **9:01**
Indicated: **4:15**
